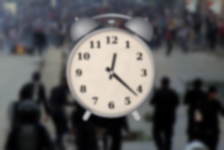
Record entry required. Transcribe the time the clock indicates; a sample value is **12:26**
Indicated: **12:22**
